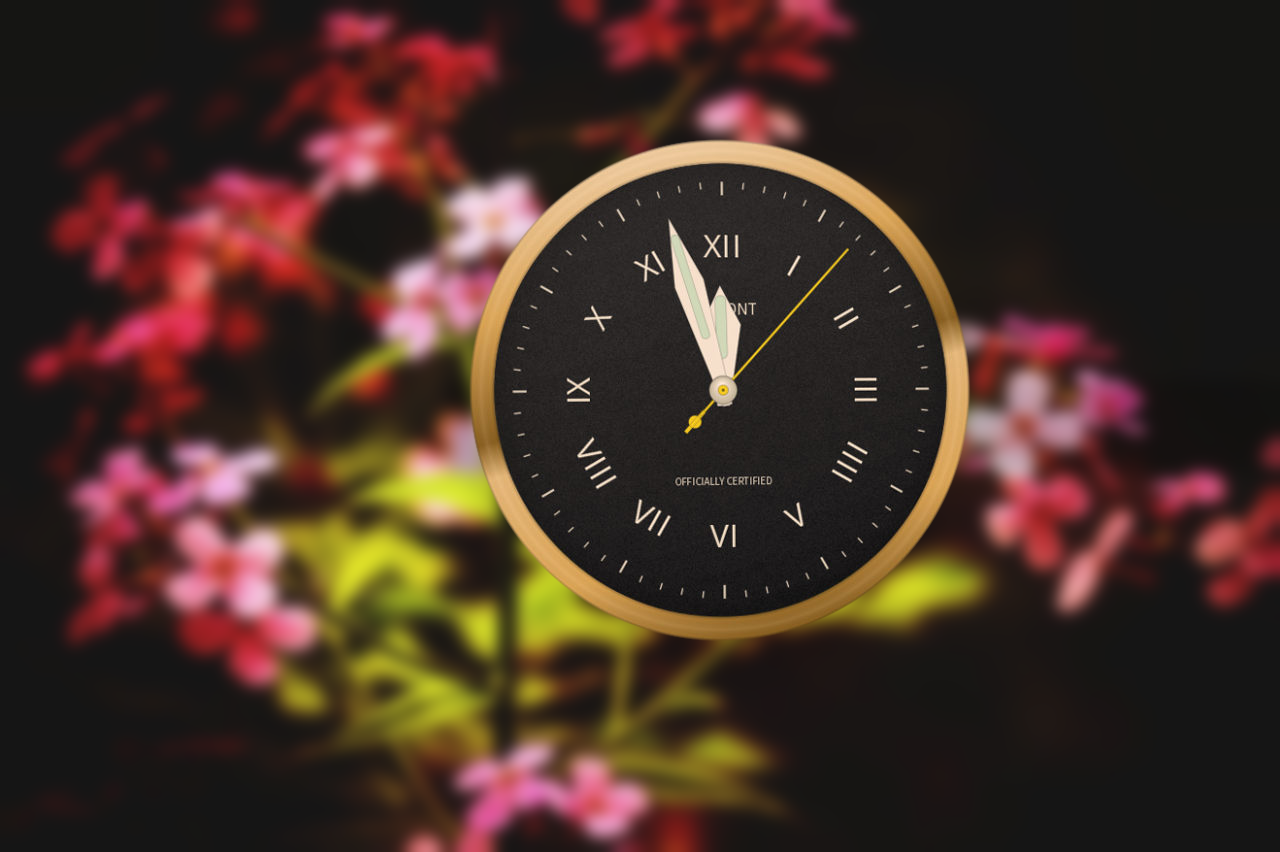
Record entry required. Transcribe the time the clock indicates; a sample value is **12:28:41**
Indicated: **11:57:07**
